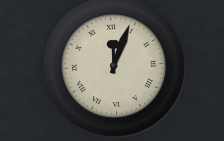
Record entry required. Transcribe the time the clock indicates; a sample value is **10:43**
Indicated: **12:04**
